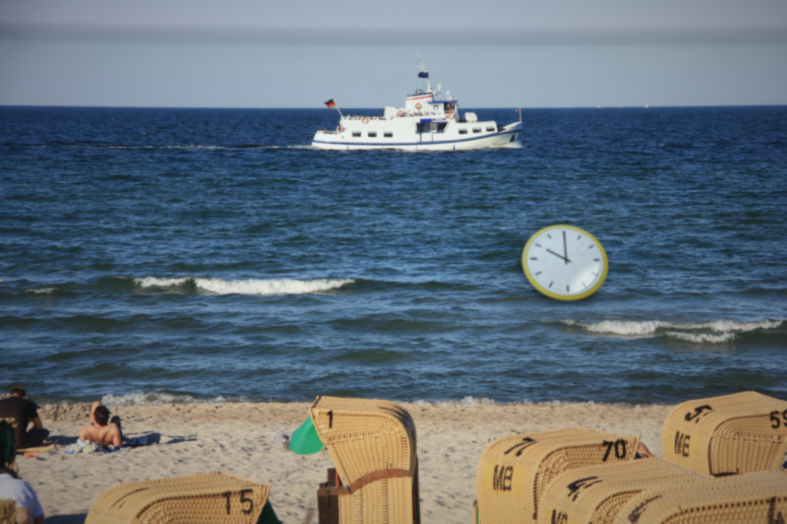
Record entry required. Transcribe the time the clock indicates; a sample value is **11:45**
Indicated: **10:00**
